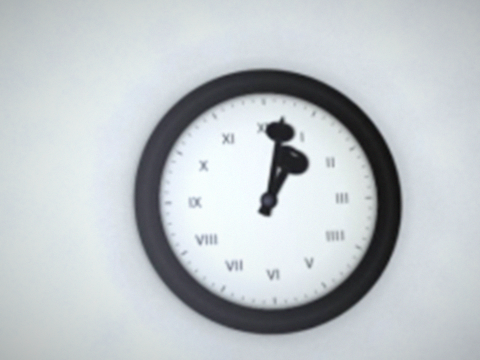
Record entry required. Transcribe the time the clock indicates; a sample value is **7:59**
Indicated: **1:02**
